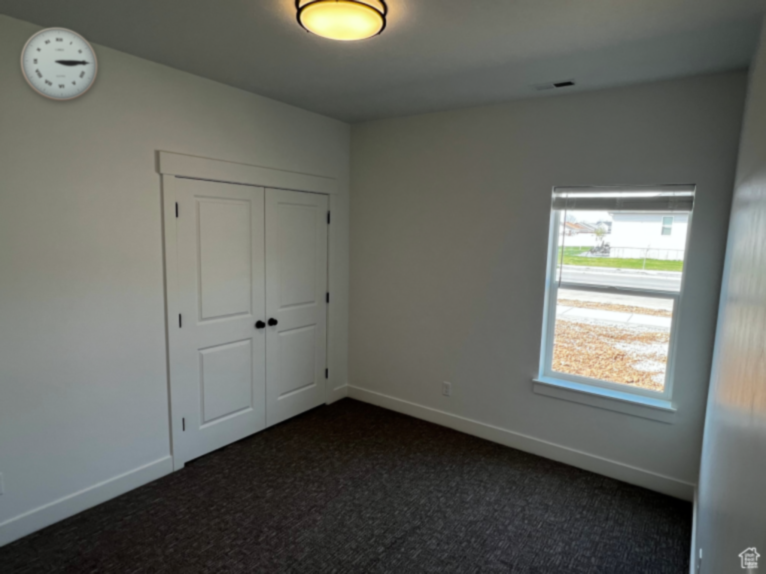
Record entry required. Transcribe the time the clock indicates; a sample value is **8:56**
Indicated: **3:15**
